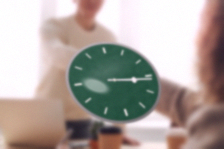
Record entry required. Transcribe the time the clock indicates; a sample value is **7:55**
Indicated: **3:16**
